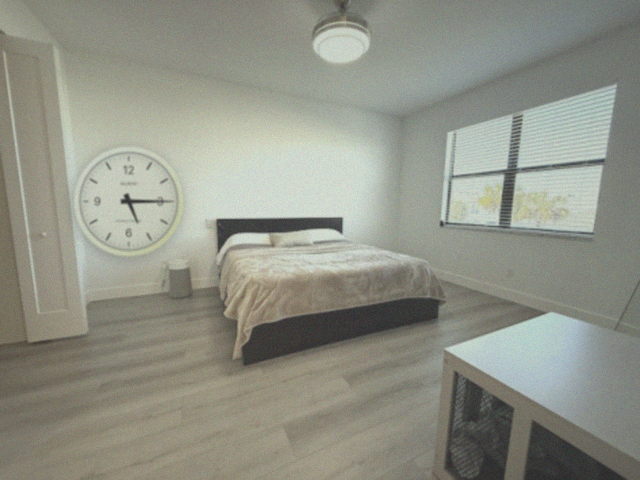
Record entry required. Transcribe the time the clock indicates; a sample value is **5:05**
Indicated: **5:15**
